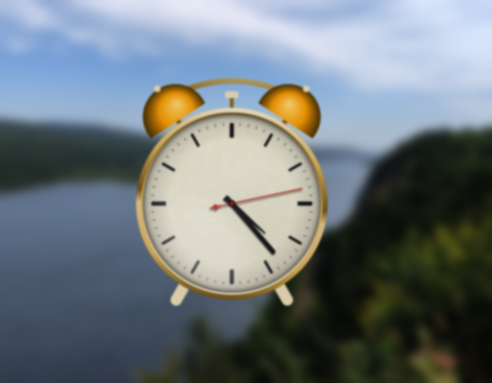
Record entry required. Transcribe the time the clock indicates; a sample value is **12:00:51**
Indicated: **4:23:13**
